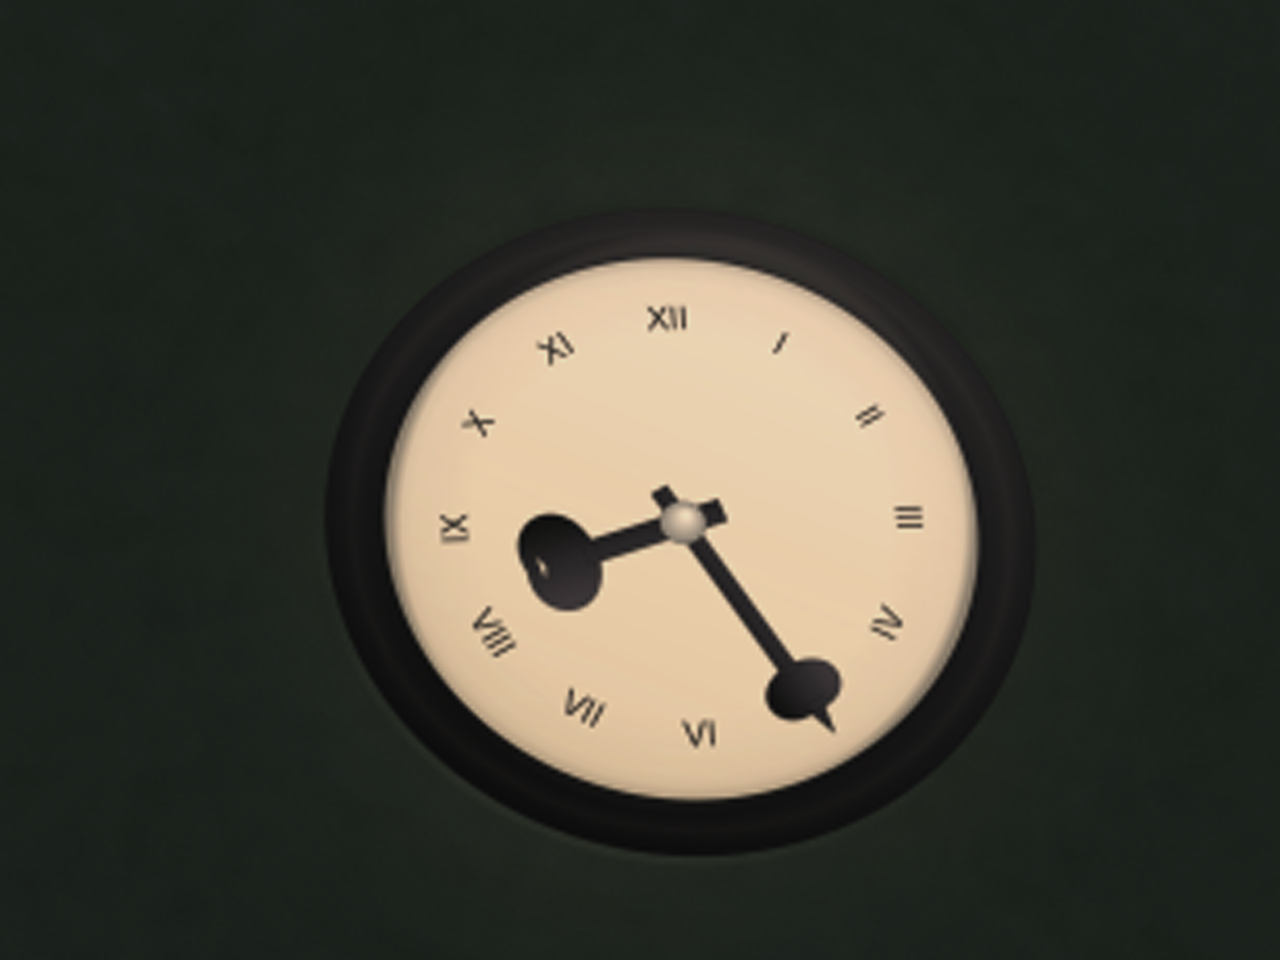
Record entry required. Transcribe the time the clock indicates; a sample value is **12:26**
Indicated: **8:25**
